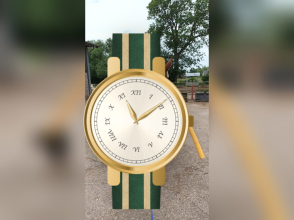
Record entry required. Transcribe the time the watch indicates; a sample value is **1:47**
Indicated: **11:09**
